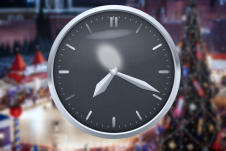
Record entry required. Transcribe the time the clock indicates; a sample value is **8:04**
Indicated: **7:19**
